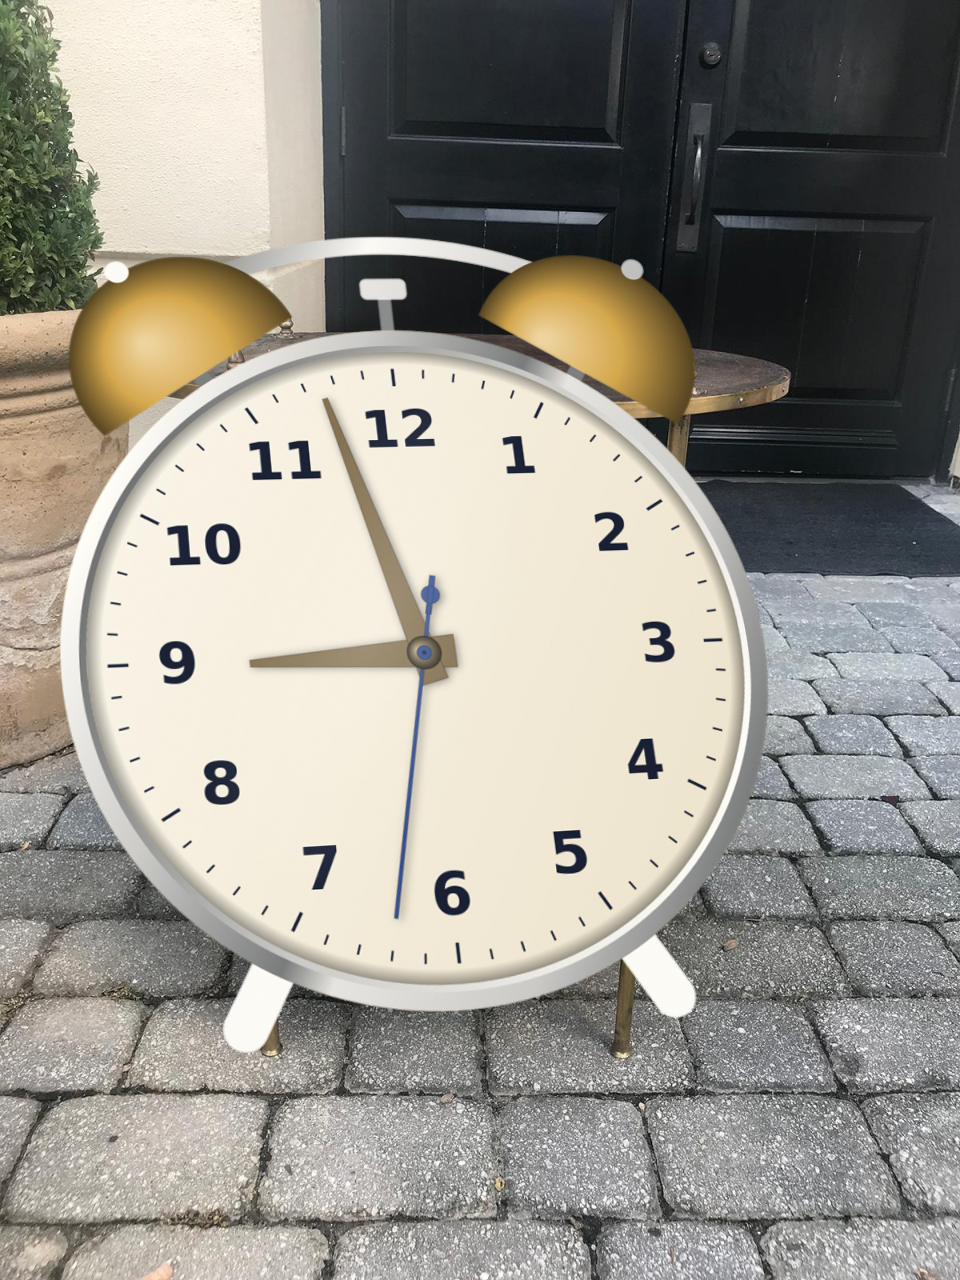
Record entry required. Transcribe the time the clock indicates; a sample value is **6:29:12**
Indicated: **8:57:32**
